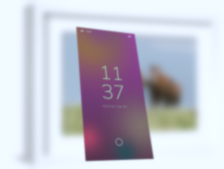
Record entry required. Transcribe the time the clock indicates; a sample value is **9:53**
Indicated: **11:37**
